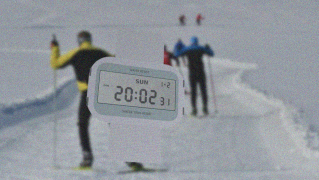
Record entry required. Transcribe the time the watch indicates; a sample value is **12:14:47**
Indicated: **20:02:31**
